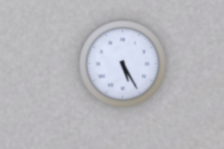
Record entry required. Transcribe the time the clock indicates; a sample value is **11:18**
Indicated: **5:25**
